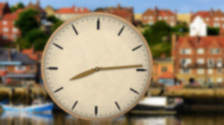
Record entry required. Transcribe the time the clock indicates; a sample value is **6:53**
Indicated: **8:14**
